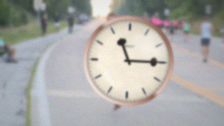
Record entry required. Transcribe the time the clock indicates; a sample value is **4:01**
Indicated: **11:15**
